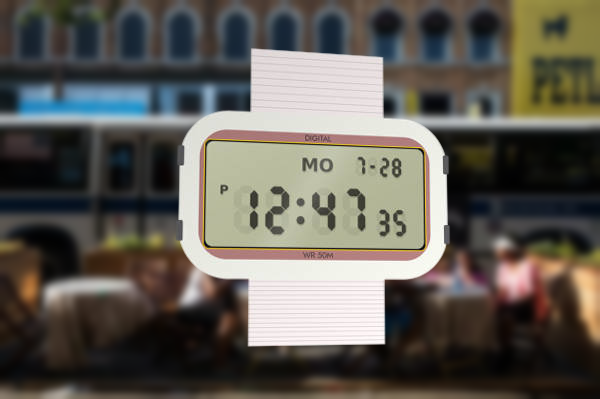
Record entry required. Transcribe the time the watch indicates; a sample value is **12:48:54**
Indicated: **12:47:35**
